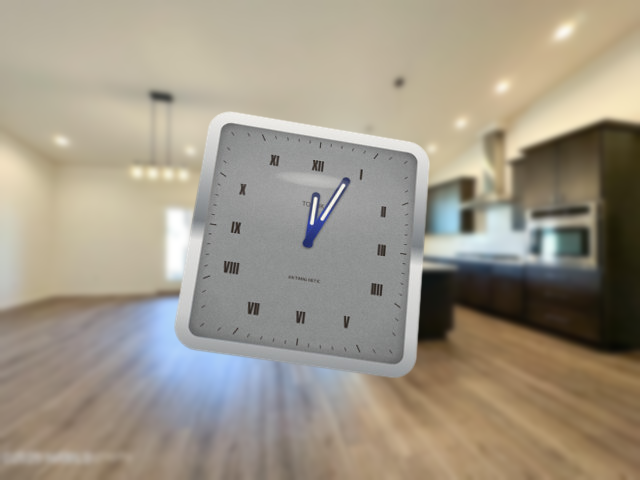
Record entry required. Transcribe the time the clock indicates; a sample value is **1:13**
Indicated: **12:04**
